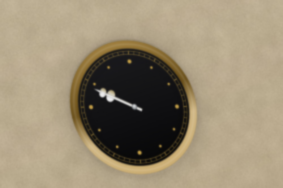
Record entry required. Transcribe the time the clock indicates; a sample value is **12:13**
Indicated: **9:49**
